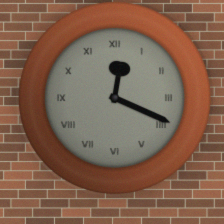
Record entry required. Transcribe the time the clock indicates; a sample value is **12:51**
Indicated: **12:19**
